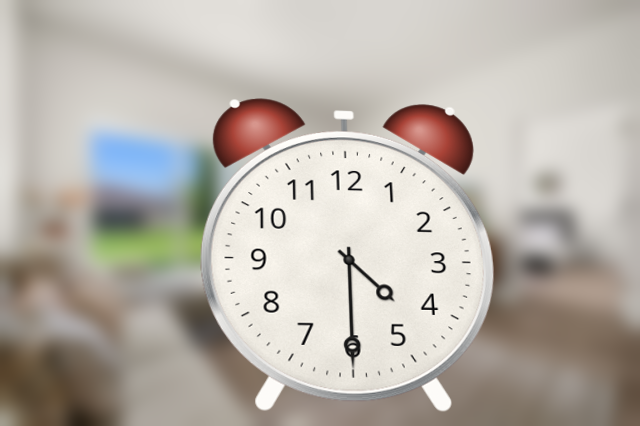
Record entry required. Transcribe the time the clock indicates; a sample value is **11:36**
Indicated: **4:30**
